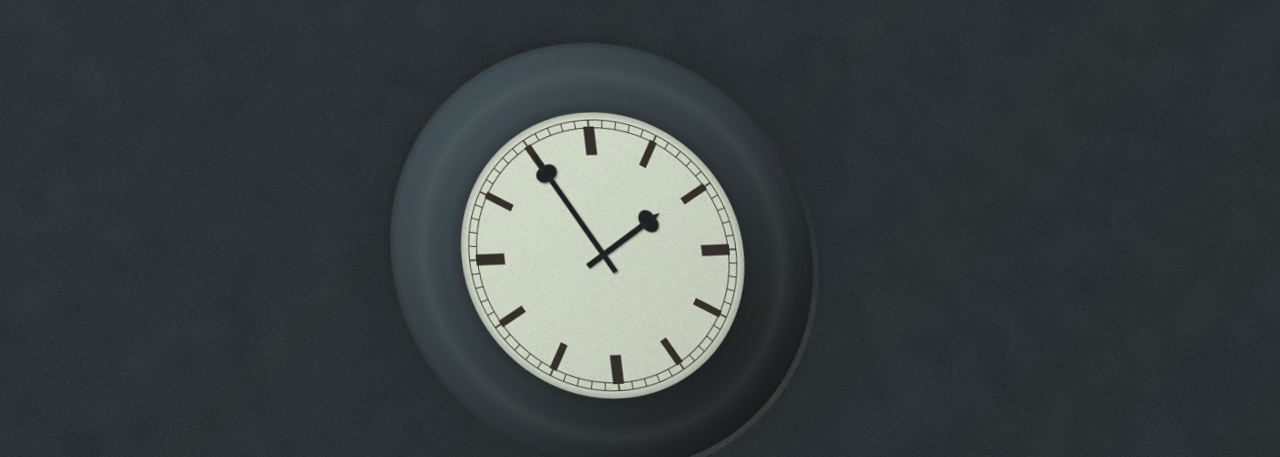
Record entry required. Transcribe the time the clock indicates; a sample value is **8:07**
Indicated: **1:55**
